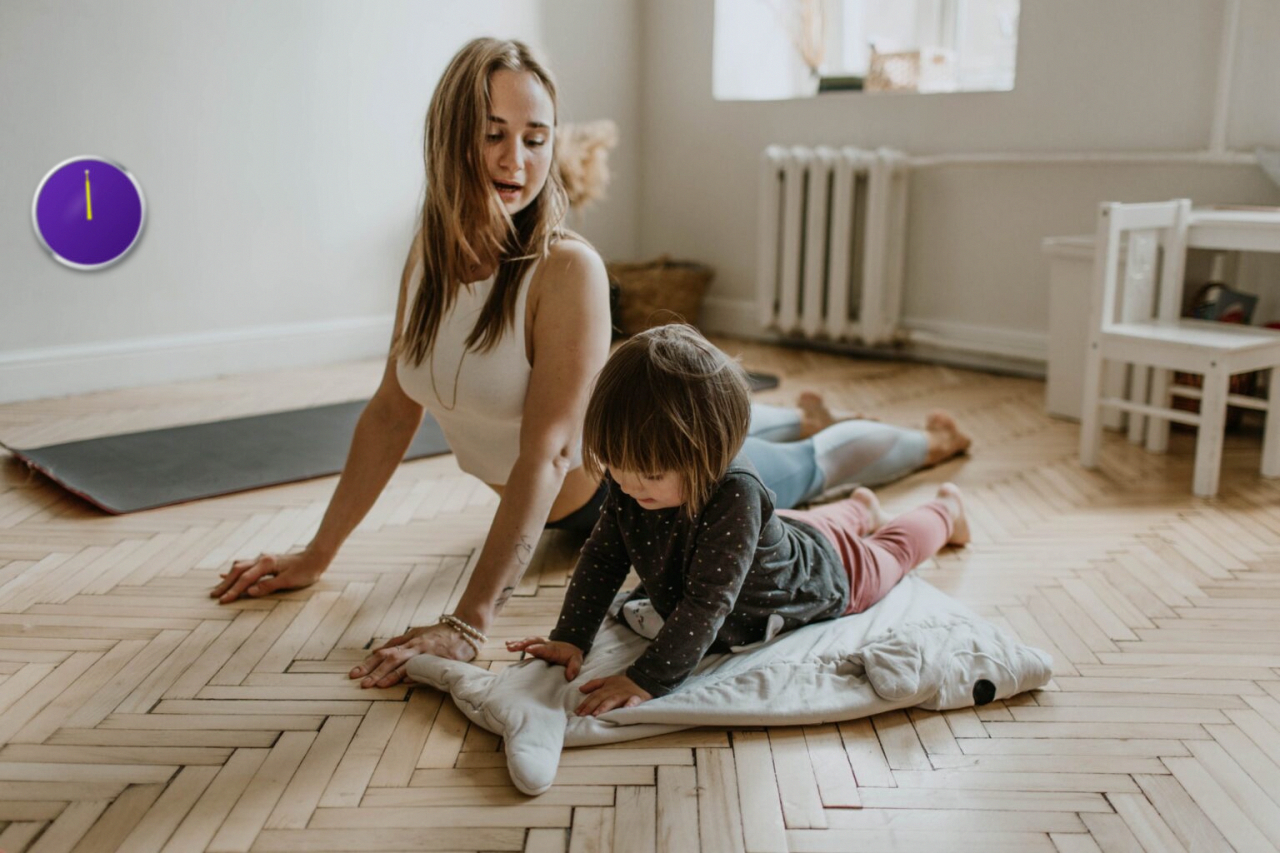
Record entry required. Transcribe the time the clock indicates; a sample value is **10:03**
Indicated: **12:00**
